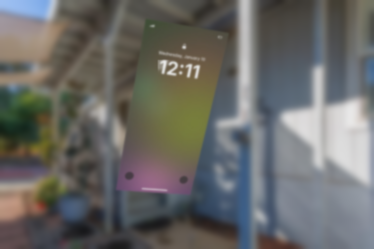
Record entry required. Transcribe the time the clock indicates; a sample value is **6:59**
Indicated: **12:11**
